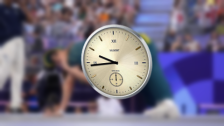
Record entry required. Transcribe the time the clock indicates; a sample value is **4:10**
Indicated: **9:44**
